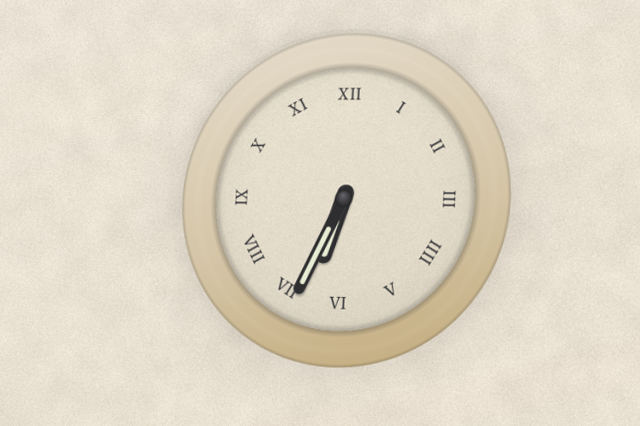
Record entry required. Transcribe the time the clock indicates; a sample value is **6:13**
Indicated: **6:34**
